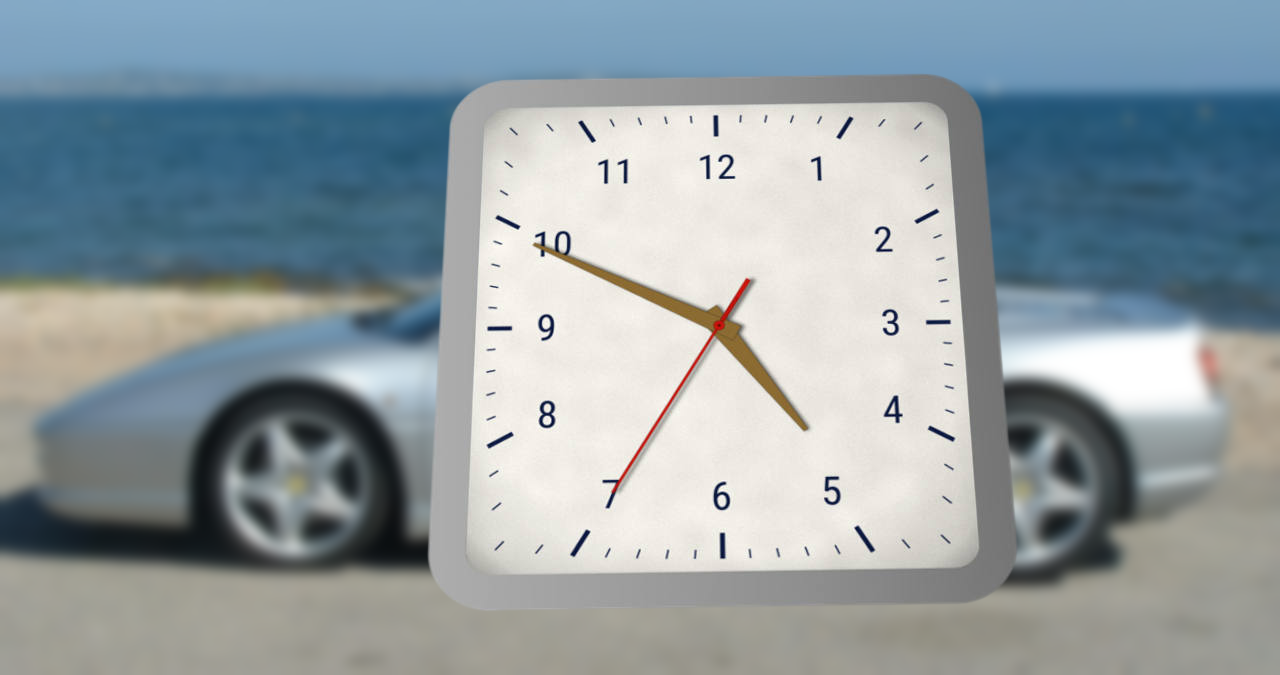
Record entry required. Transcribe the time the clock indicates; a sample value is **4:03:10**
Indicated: **4:49:35**
